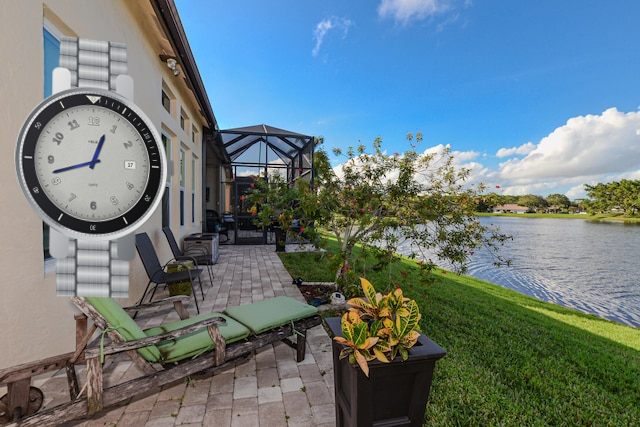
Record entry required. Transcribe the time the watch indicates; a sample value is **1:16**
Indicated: **12:42**
